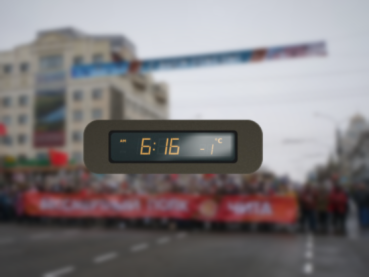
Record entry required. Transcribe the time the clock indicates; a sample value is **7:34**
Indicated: **6:16**
